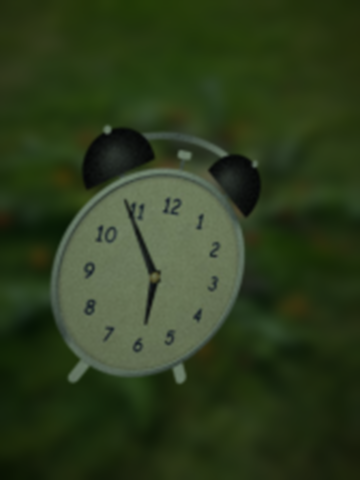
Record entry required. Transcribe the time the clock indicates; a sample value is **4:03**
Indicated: **5:54**
